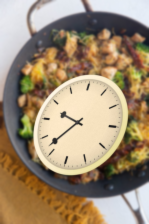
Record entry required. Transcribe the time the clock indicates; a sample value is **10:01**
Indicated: **9:37**
